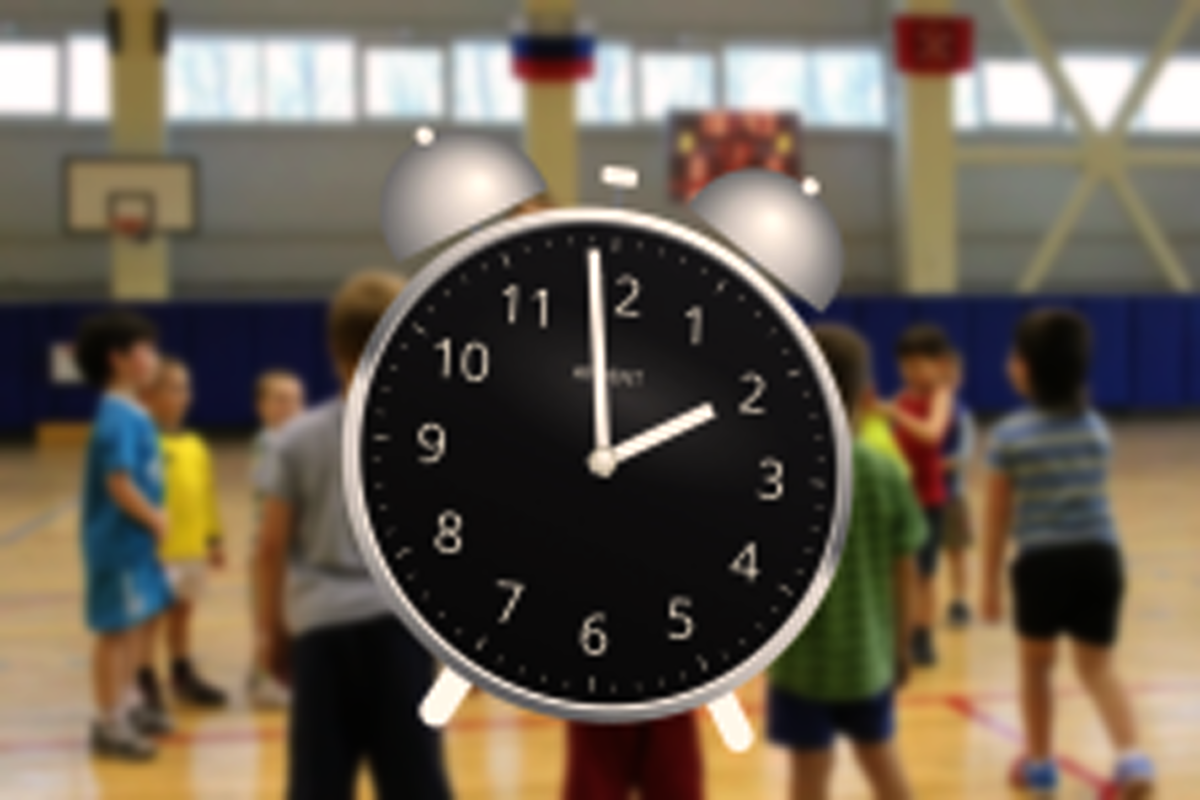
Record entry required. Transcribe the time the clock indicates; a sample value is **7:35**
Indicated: **1:59**
